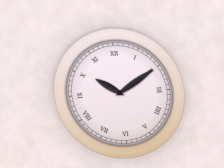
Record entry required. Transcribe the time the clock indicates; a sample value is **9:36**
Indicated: **10:10**
